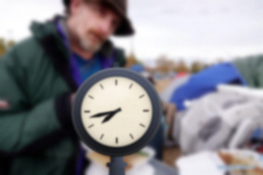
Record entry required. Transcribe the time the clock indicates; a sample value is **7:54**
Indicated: **7:43**
